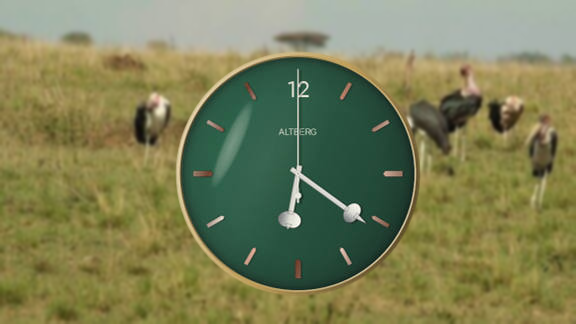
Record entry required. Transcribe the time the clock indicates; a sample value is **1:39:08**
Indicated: **6:21:00**
